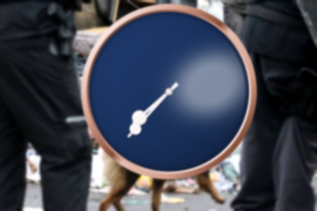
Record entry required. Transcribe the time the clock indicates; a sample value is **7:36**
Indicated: **7:37**
